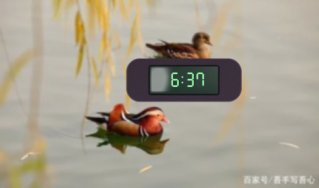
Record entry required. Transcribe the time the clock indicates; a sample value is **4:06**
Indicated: **6:37**
